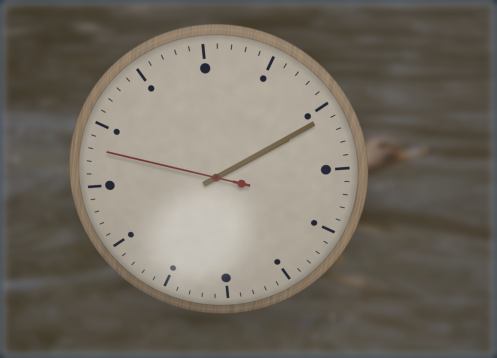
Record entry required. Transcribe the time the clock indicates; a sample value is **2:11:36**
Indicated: **2:10:48**
